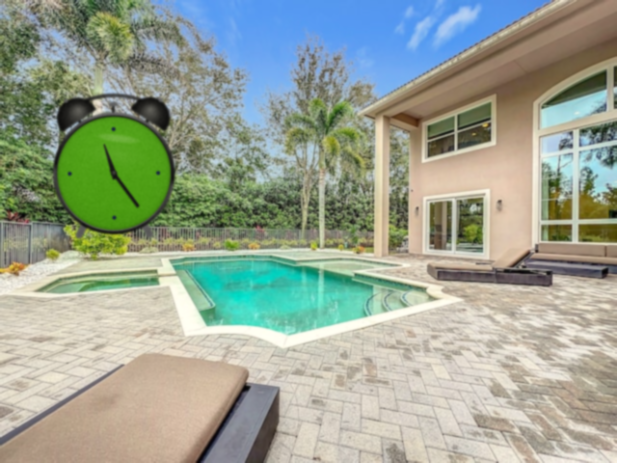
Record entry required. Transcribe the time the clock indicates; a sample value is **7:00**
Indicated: **11:24**
